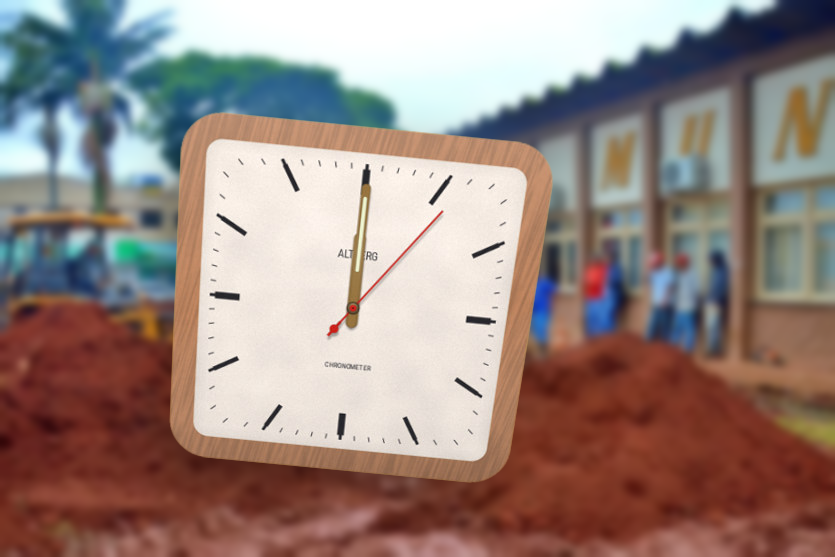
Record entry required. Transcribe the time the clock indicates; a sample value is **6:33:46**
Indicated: **12:00:06**
